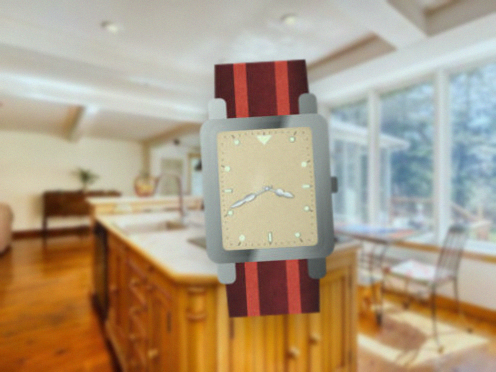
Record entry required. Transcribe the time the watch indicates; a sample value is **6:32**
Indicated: **3:41**
